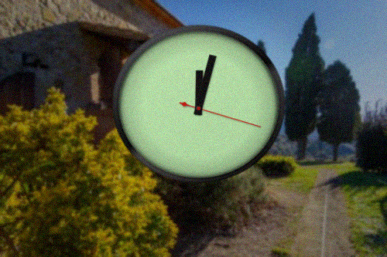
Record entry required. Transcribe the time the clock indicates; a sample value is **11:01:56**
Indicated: **12:02:18**
